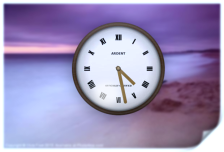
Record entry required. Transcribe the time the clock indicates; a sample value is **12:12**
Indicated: **4:28**
